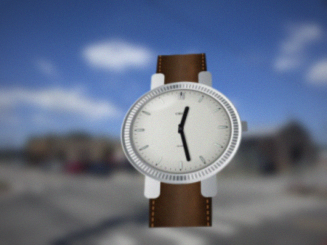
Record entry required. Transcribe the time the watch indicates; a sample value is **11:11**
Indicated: **12:28**
